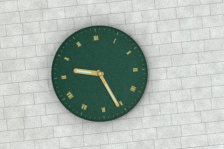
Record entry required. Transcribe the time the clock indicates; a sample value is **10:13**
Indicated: **9:26**
